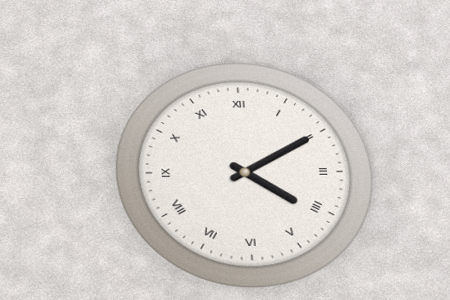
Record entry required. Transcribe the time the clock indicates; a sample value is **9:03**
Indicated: **4:10**
